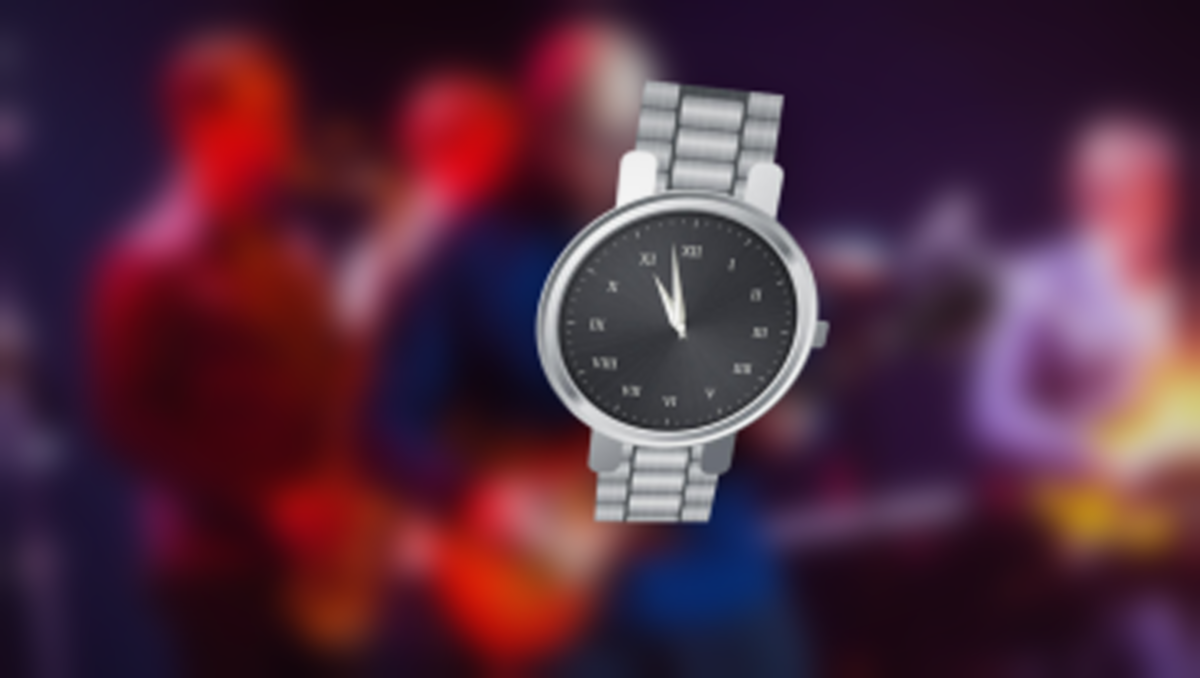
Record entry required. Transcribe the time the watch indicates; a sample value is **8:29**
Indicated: **10:58**
